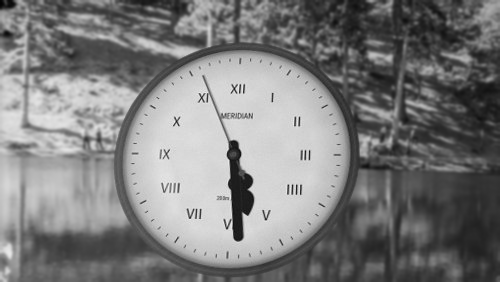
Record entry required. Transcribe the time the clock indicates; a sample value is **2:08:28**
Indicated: **5:28:56**
